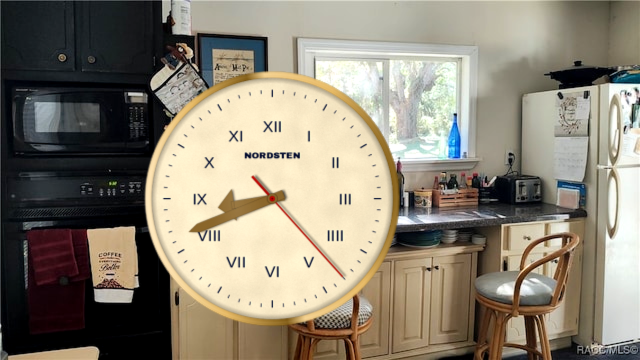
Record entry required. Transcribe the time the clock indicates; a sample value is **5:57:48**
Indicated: **8:41:23**
